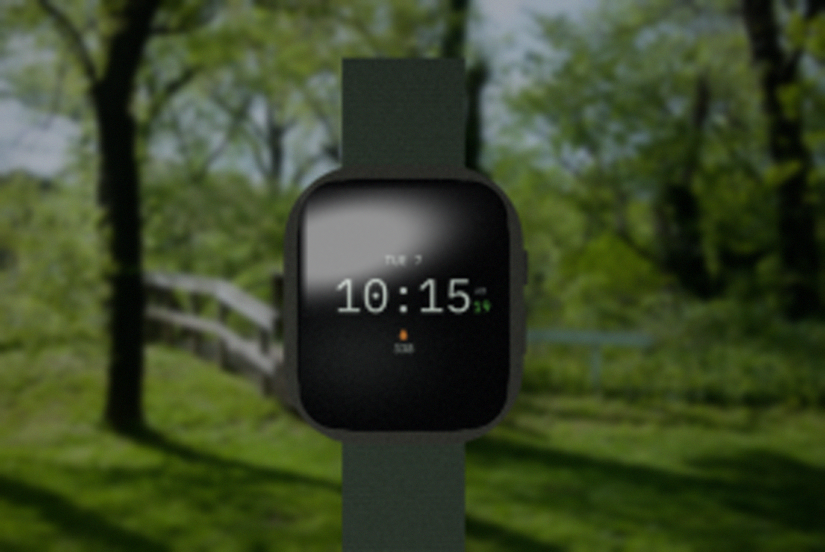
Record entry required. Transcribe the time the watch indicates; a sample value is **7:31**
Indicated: **10:15**
